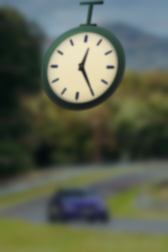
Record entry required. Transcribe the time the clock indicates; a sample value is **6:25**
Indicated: **12:25**
